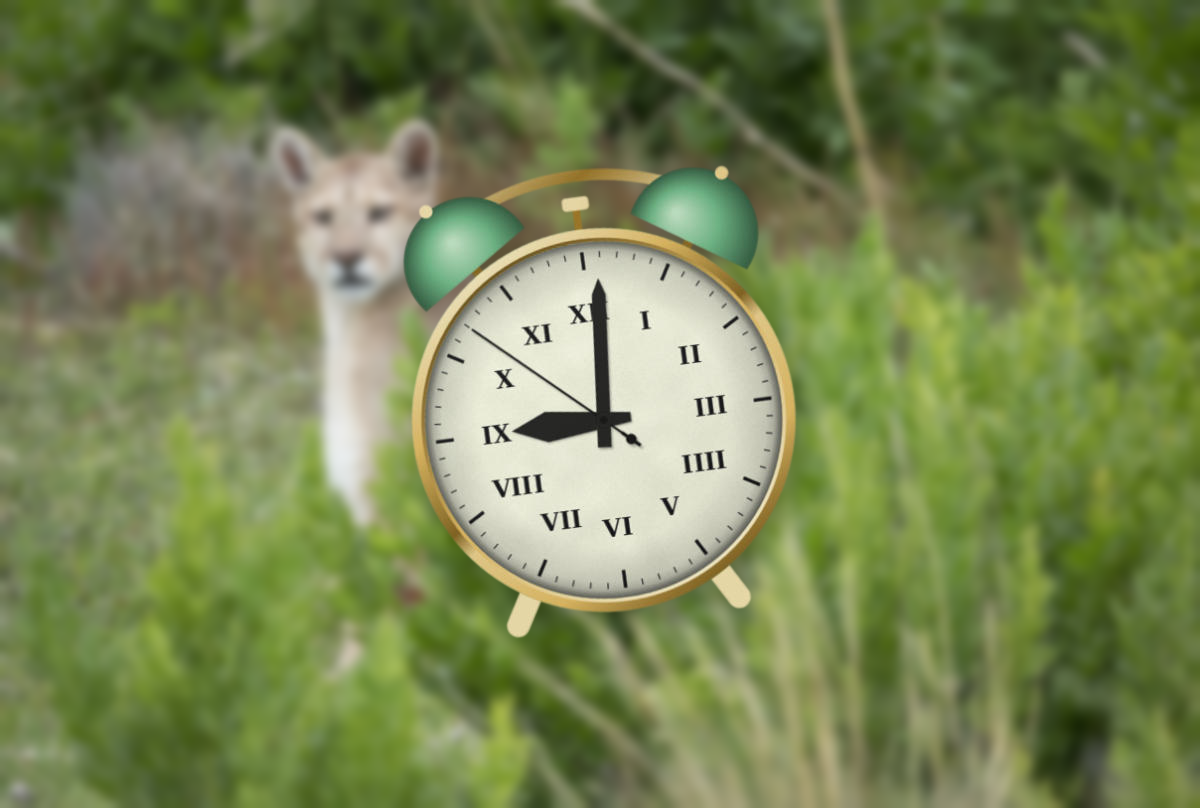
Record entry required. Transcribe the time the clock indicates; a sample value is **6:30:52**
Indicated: **9:00:52**
